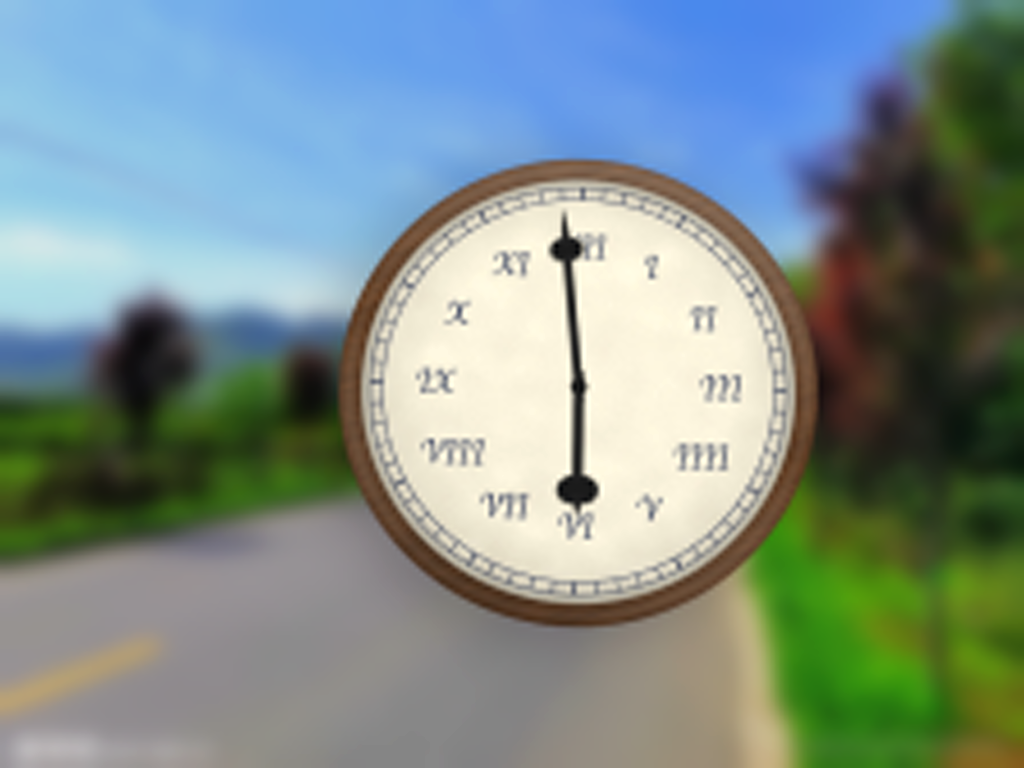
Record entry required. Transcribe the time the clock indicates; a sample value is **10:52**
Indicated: **5:59**
